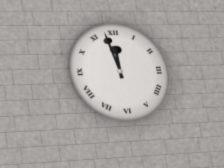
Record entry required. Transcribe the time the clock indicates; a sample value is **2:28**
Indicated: **11:58**
